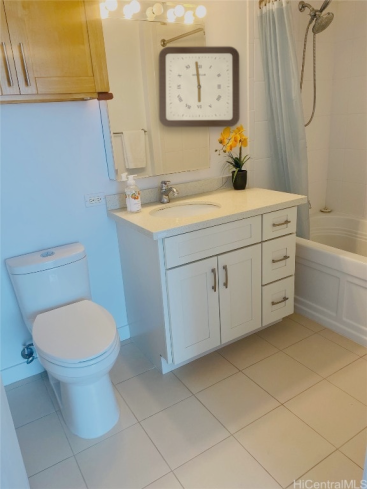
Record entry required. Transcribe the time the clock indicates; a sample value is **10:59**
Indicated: **5:59**
